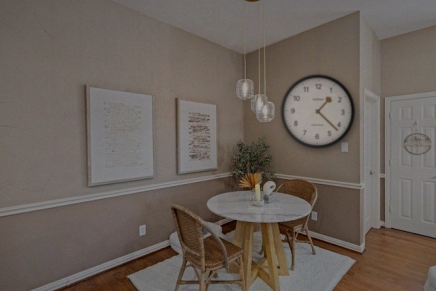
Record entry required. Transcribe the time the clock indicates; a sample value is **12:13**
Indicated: **1:22**
